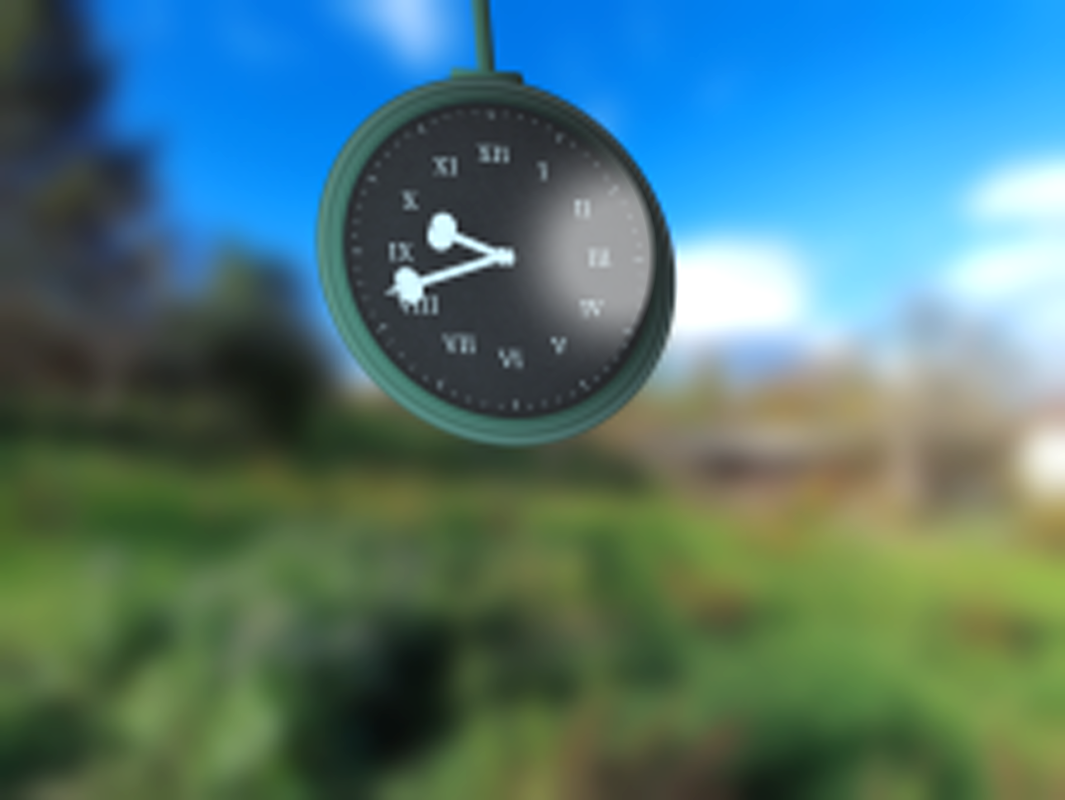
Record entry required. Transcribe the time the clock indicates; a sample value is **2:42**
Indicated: **9:42**
